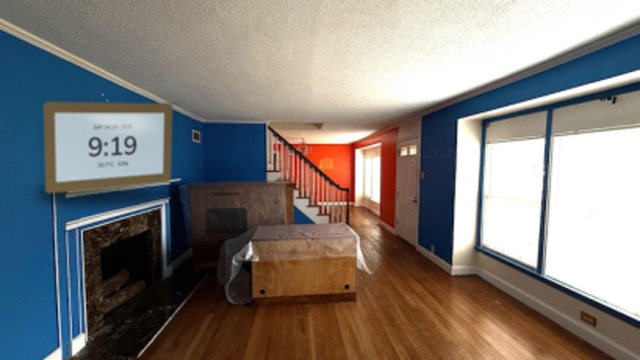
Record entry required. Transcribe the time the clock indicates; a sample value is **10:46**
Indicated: **9:19**
